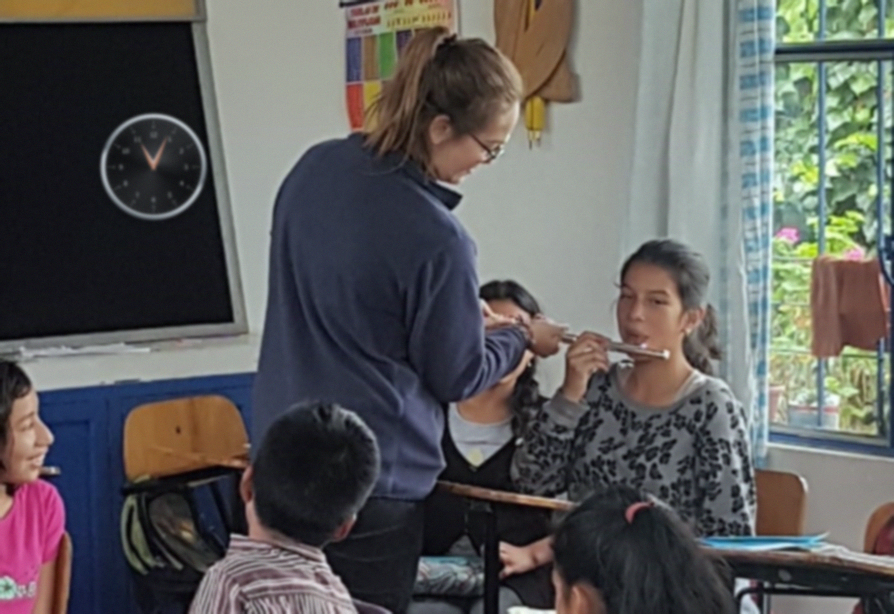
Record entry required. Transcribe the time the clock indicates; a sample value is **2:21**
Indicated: **11:04**
